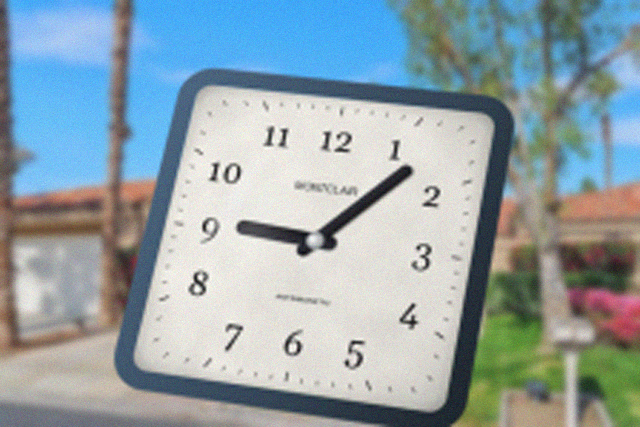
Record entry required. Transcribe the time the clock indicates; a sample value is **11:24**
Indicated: **9:07**
